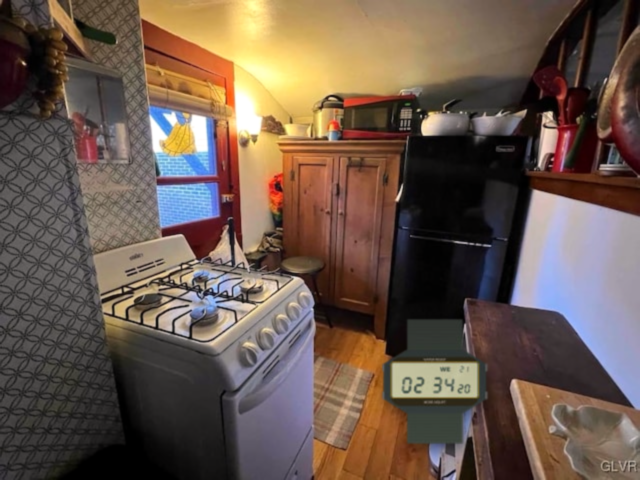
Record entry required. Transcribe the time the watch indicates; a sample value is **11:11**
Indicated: **2:34**
